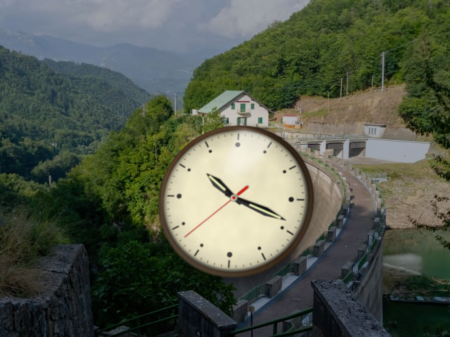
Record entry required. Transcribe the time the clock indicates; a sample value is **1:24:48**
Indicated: **10:18:38**
